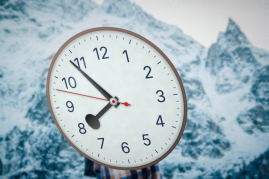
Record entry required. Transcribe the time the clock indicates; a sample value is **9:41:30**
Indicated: **7:53:48**
